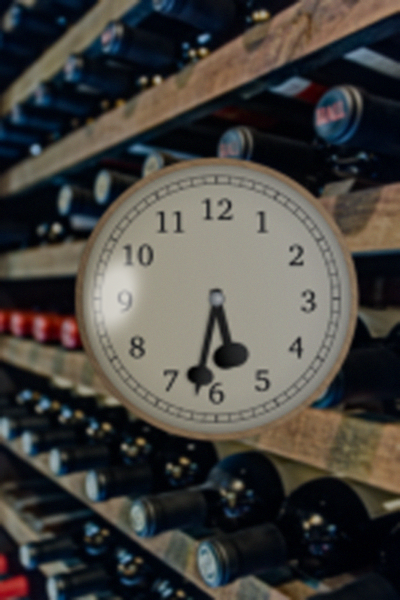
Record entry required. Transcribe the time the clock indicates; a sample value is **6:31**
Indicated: **5:32**
